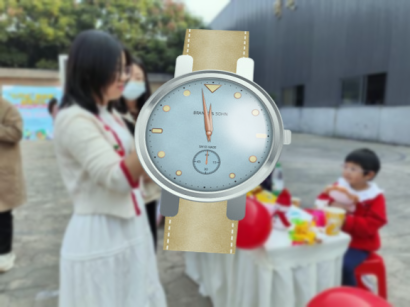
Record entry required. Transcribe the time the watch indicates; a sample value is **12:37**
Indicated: **11:58**
